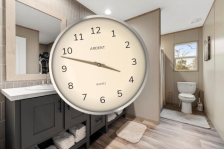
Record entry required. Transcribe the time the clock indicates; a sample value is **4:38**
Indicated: **3:48**
